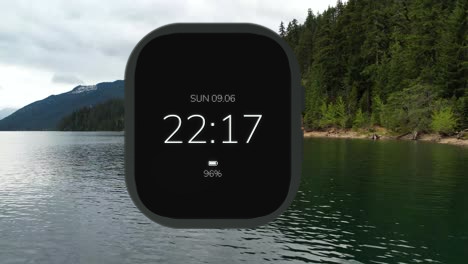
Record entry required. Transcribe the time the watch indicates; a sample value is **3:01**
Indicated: **22:17**
